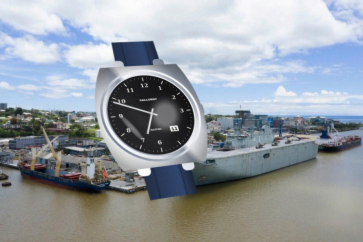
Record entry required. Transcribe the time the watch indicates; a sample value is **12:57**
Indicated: **6:49**
